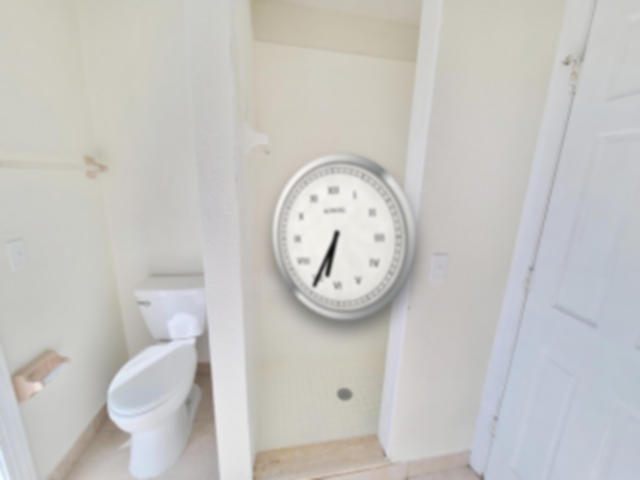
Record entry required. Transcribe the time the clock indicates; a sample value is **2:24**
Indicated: **6:35**
